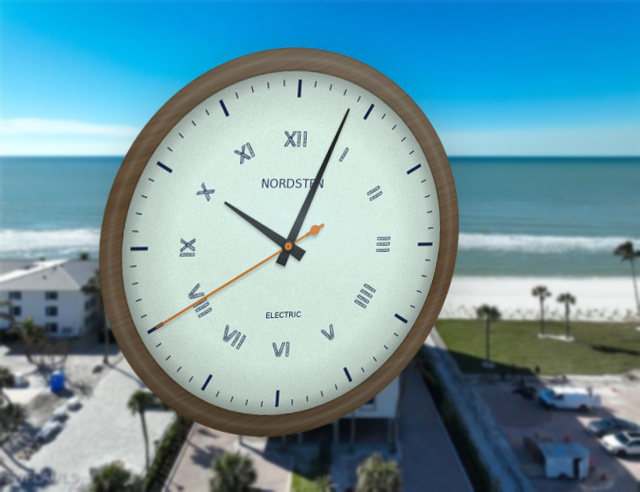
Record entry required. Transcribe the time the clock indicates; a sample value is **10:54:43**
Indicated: **10:03:40**
